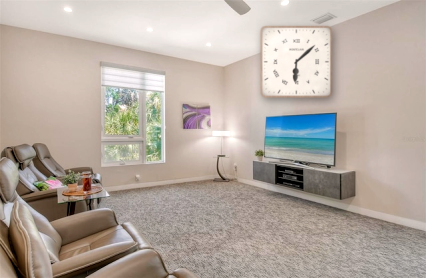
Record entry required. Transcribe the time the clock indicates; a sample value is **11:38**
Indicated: **6:08**
